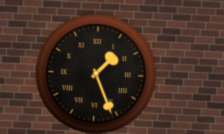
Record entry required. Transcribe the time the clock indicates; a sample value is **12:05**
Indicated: **1:26**
